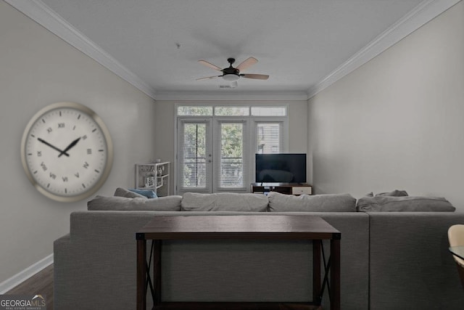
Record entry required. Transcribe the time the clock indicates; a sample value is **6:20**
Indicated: **1:50**
